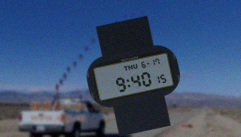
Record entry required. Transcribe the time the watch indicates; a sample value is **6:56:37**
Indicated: **9:40:15**
